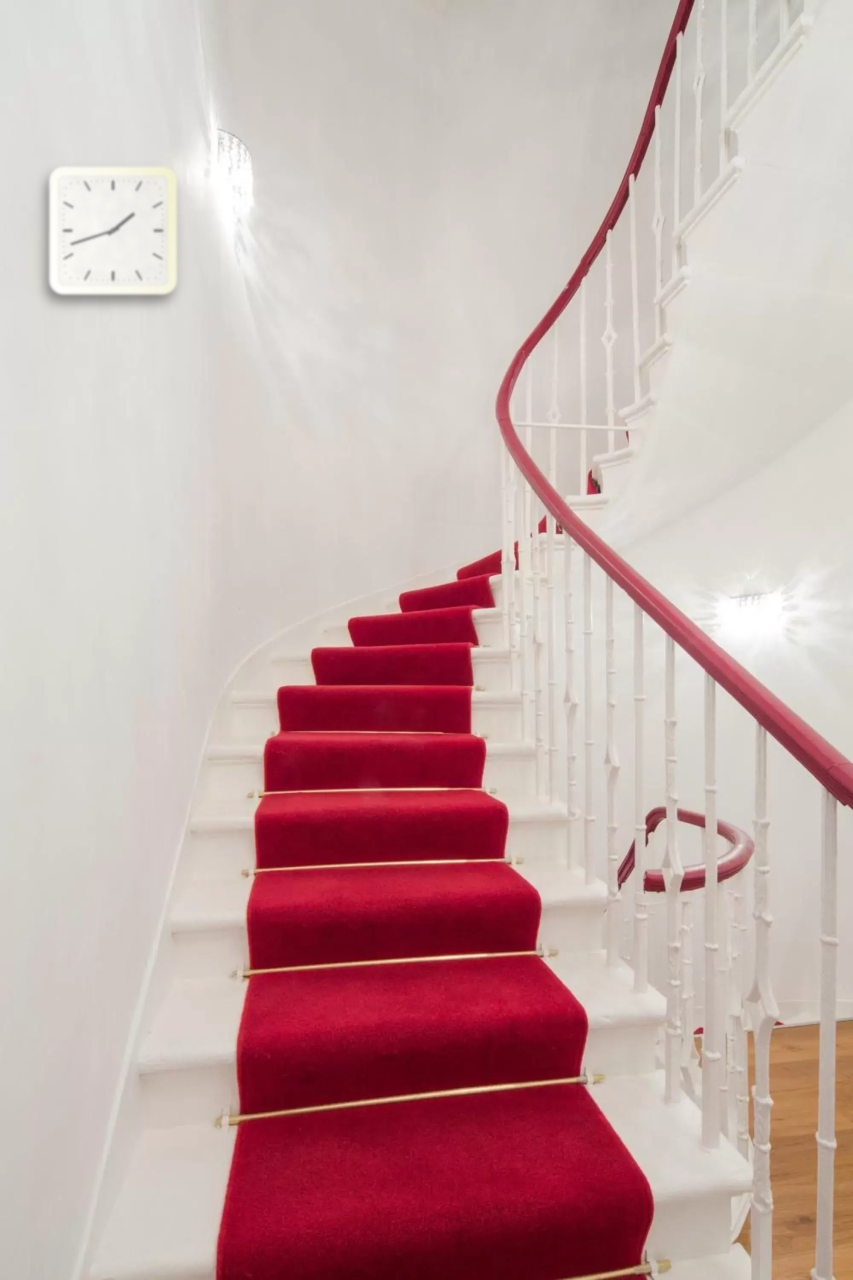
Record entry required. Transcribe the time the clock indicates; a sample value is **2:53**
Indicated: **1:42**
